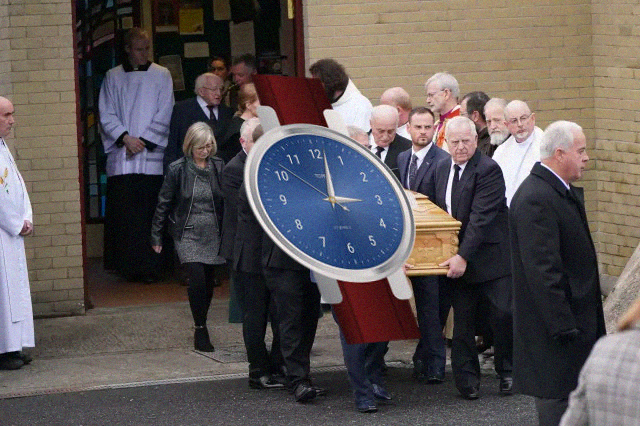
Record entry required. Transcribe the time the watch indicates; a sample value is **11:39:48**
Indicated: **3:01:52**
